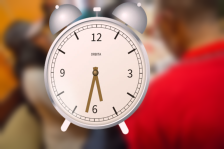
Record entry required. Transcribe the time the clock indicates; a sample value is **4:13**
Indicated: **5:32**
